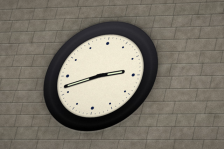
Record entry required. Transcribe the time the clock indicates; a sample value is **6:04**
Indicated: **2:42**
